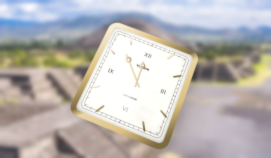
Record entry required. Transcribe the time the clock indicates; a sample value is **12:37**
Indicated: **11:53**
